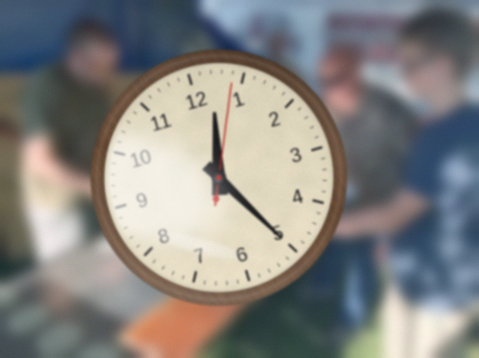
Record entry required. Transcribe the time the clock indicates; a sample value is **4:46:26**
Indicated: **12:25:04**
